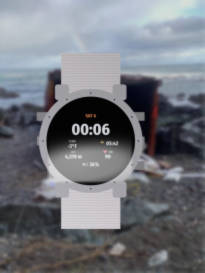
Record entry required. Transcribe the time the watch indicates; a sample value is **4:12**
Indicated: **0:06**
